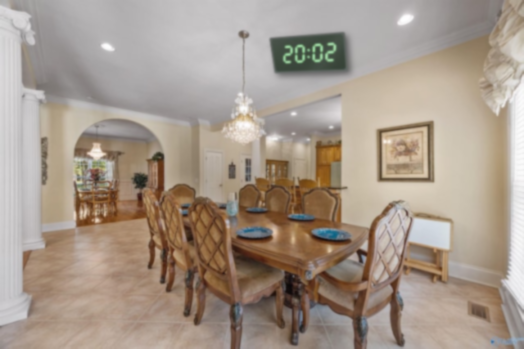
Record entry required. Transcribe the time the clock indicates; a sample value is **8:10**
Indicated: **20:02**
